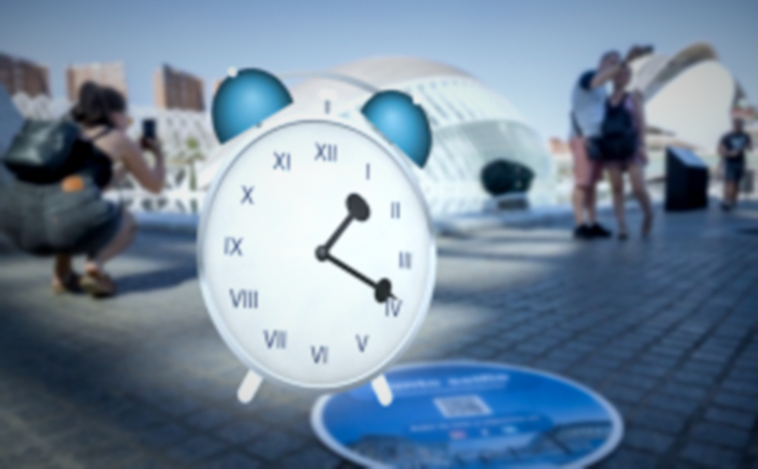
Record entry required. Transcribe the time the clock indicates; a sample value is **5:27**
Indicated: **1:19**
